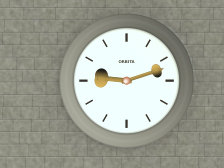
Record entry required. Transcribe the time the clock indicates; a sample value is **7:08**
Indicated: **9:12**
